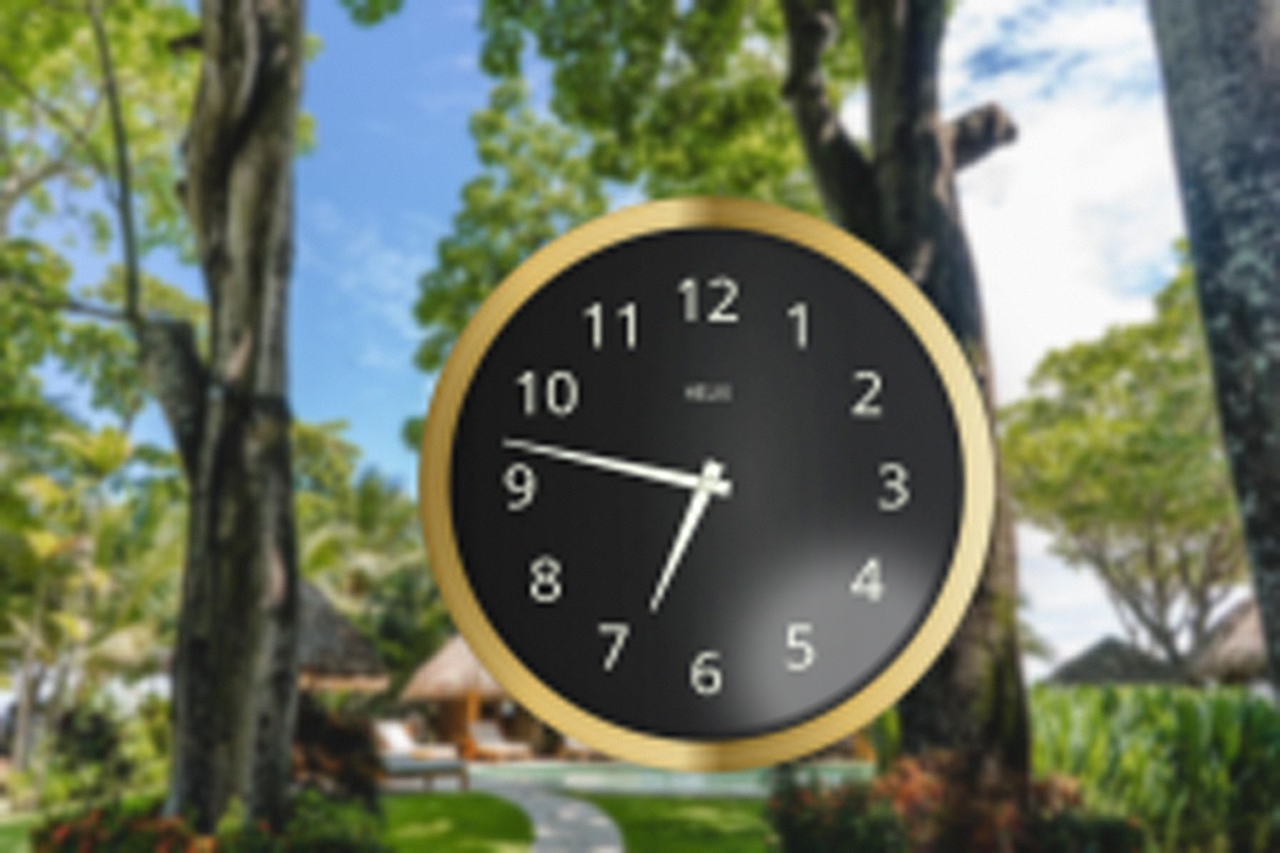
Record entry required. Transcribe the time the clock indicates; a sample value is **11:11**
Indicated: **6:47**
